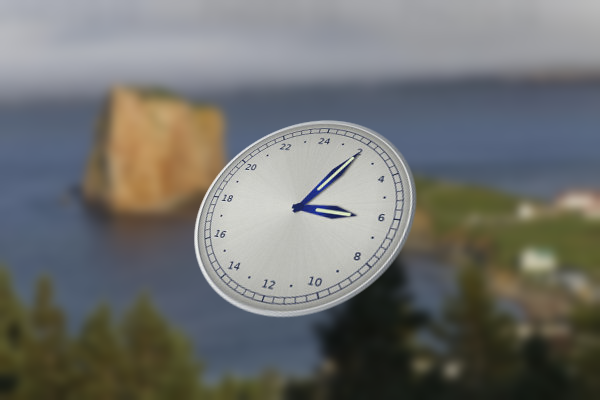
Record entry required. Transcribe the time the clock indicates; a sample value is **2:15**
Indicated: **6:05**
